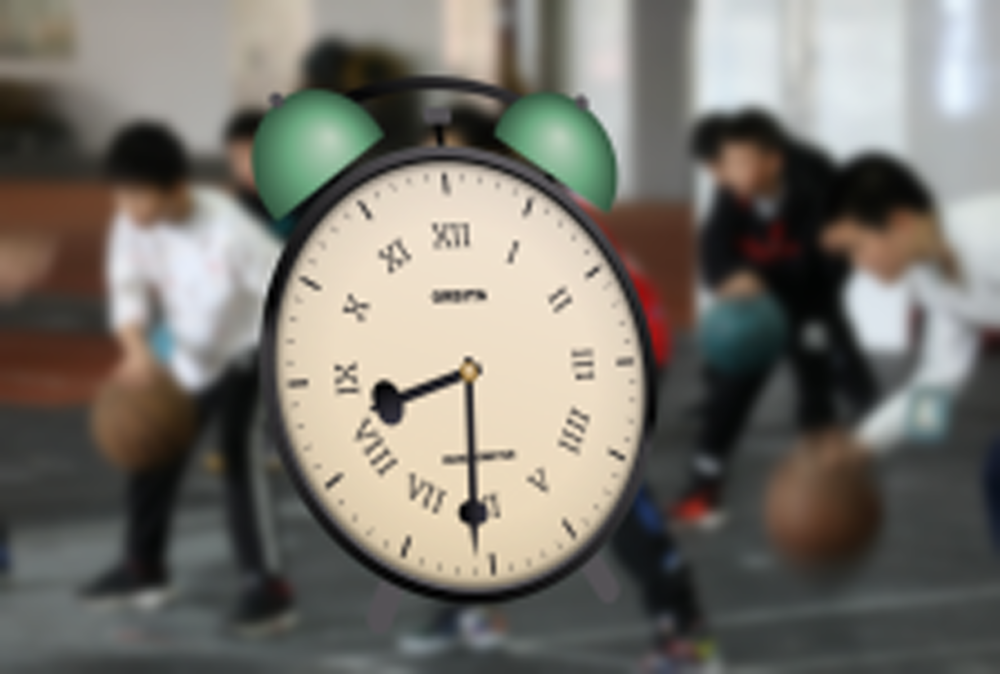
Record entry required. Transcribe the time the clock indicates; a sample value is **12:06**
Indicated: **8:31**
